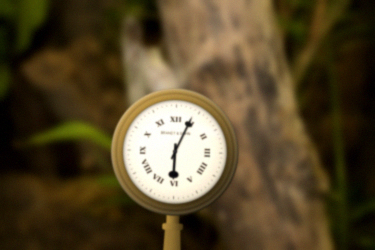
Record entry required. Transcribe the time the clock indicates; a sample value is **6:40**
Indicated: **6:04**
